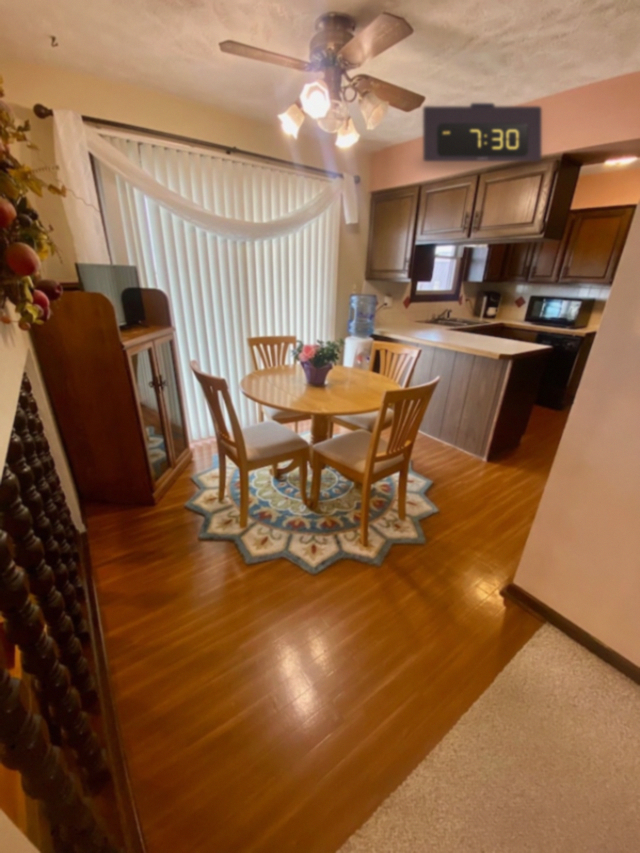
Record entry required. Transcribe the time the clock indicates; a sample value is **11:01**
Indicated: **7:30**
